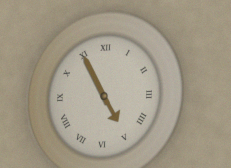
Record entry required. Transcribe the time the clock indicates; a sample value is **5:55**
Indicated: **4:55**
